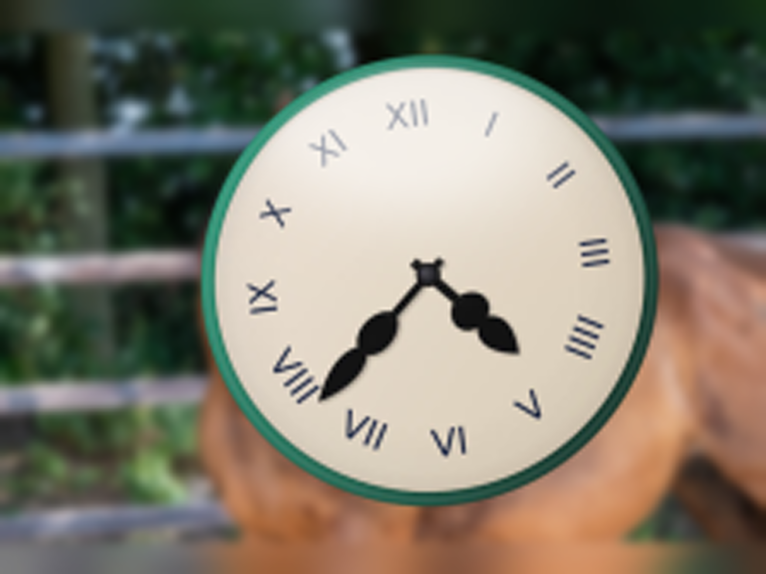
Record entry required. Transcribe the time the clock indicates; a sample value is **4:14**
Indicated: **4:38**
